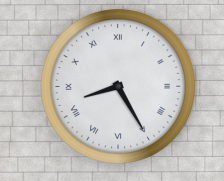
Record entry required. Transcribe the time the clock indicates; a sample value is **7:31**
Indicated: **8:25**
